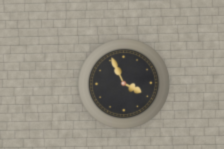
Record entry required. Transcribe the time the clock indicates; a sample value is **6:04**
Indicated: **3:56**
